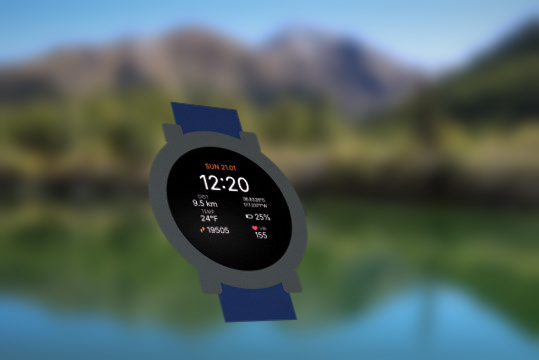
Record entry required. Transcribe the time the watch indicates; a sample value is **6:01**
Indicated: **12:20**
